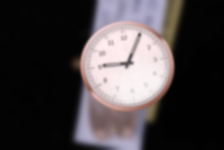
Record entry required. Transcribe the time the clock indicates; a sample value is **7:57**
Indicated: **9:05**
